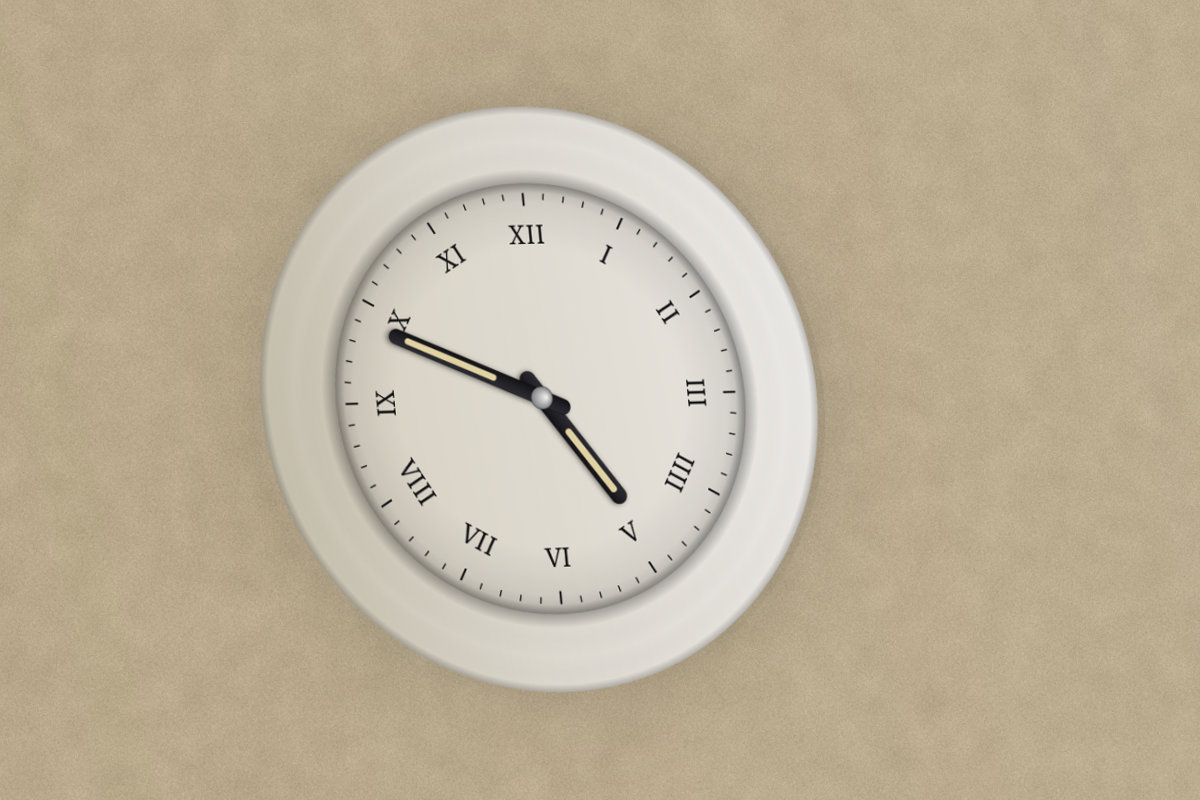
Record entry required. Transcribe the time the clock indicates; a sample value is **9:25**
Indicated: **4:49**
